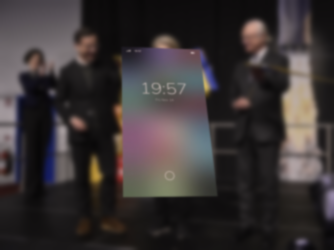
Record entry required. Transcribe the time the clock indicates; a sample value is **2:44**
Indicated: **19:57**
